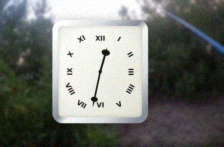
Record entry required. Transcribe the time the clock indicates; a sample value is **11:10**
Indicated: **12:32**
